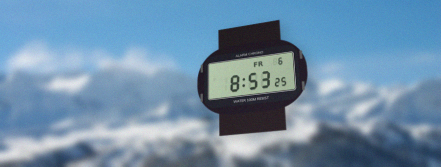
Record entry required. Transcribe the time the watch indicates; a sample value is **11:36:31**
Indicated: **8:53:25**
